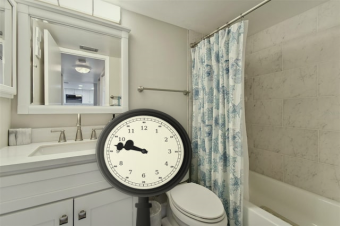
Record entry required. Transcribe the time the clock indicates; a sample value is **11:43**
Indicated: **9:47**
